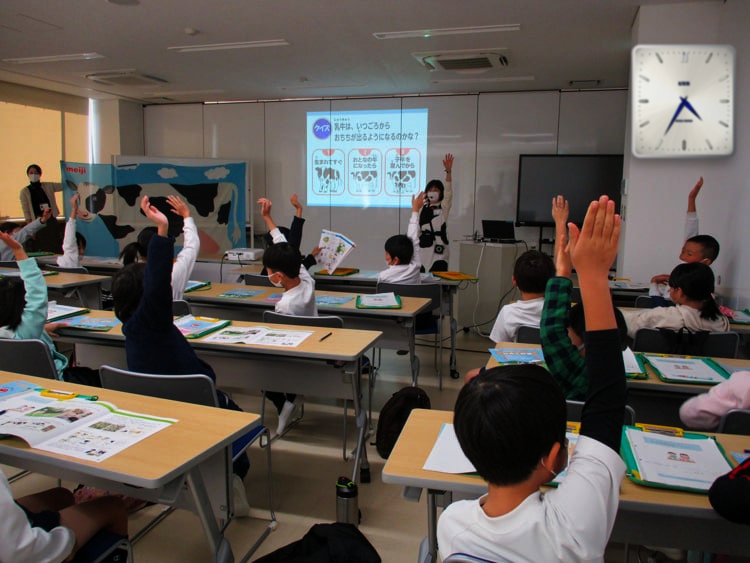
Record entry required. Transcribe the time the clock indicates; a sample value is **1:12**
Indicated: **4:35**
